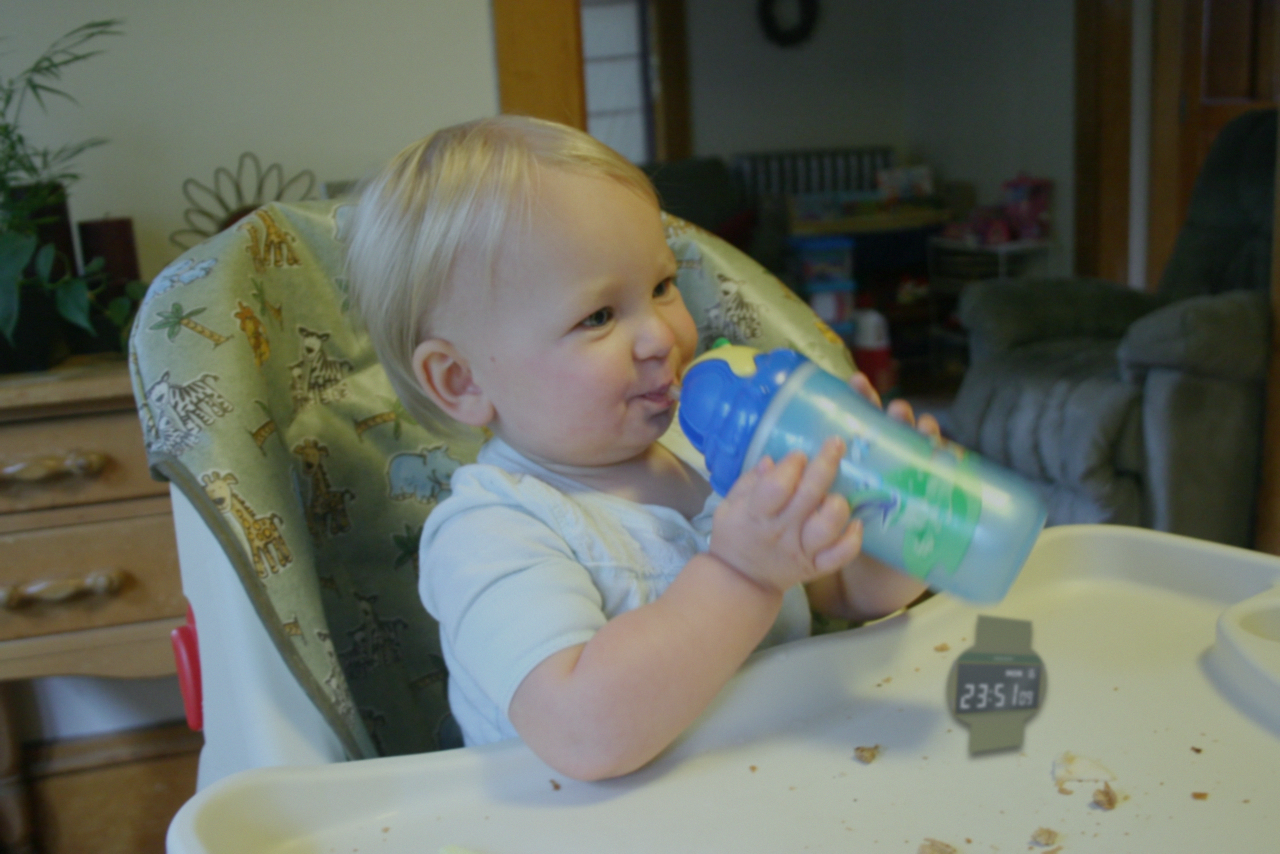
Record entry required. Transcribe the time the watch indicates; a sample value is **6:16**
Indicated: **23:51**
